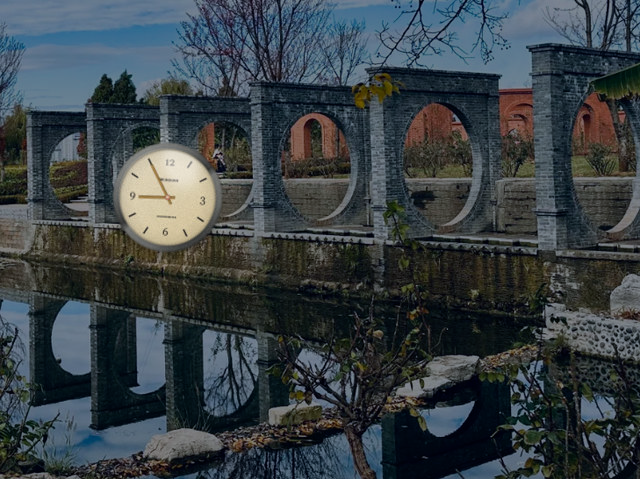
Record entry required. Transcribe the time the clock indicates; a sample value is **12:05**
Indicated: **8:55**
